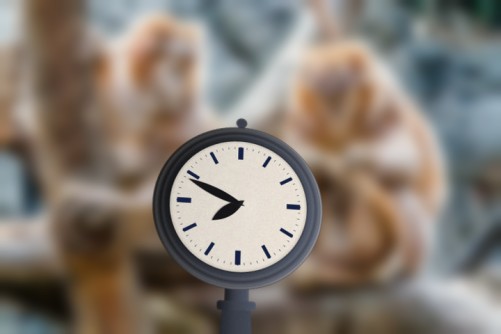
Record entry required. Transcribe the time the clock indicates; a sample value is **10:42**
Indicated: **7:49**
